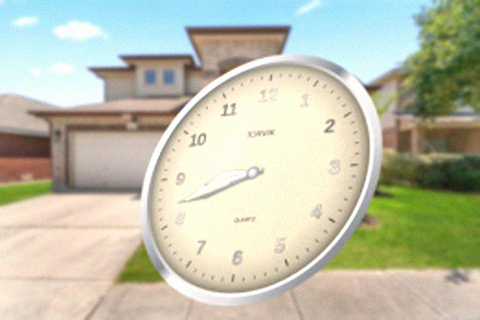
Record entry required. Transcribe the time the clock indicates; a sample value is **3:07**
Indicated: **8:42**
